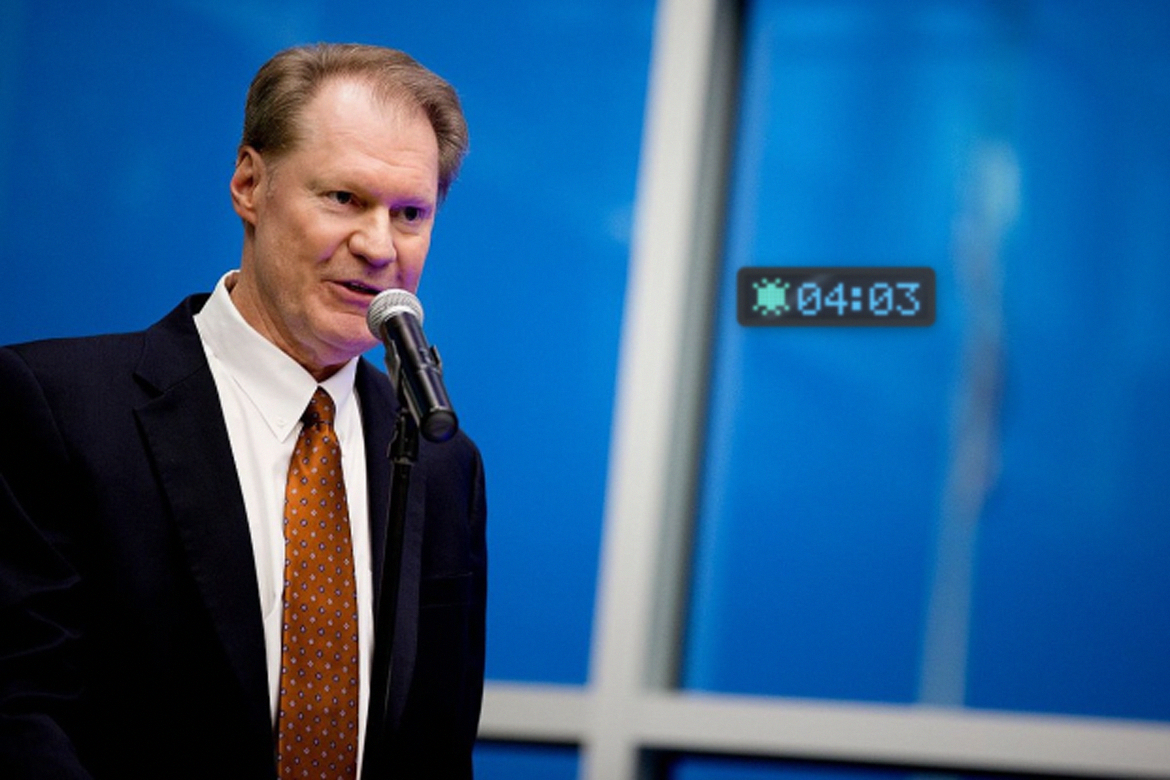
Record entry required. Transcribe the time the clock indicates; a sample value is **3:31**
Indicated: **4:03**
